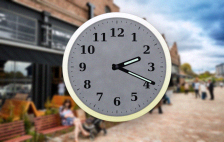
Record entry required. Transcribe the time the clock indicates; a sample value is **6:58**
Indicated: **2:19**
